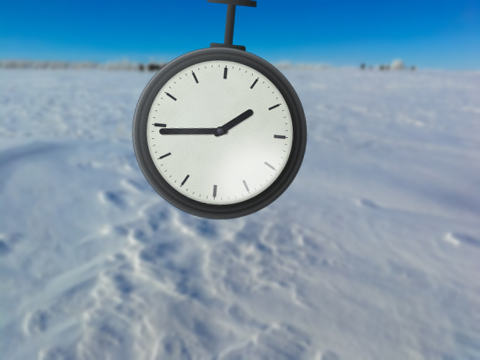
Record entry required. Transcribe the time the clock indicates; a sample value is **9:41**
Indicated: **1:44**
